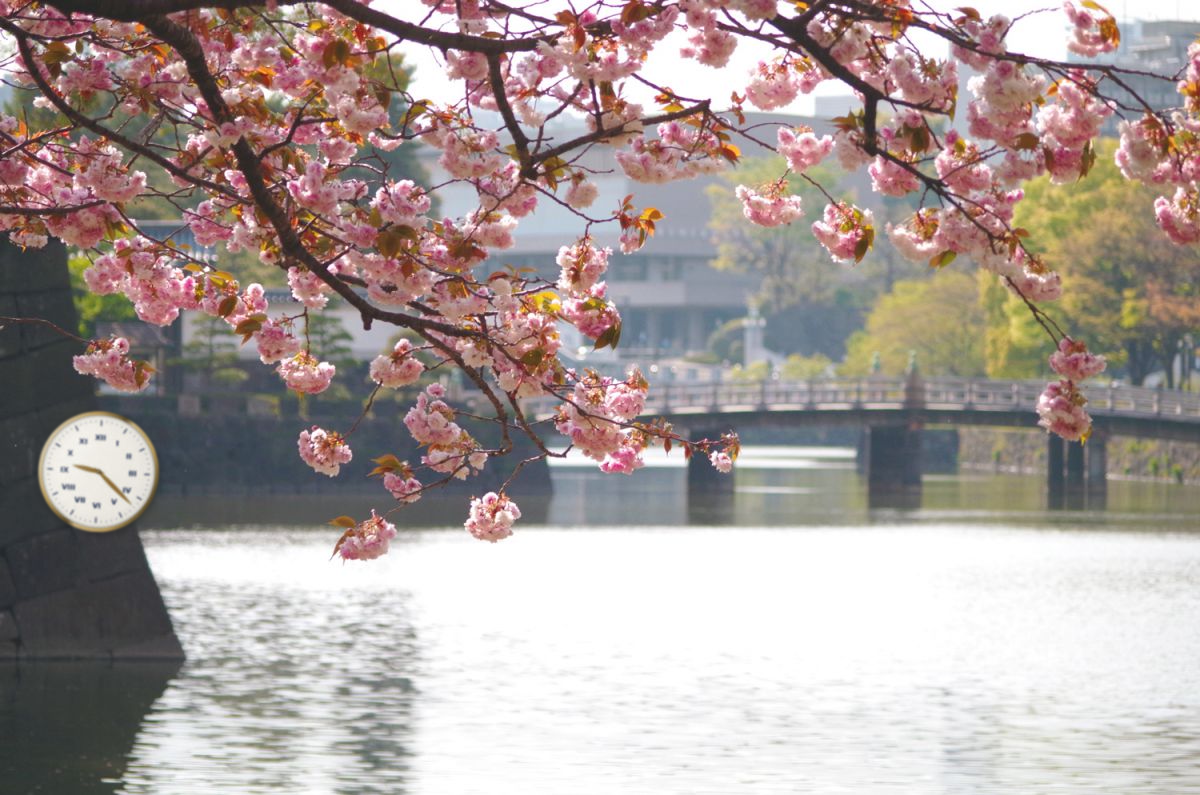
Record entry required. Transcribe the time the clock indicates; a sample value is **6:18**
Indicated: **9:22**
